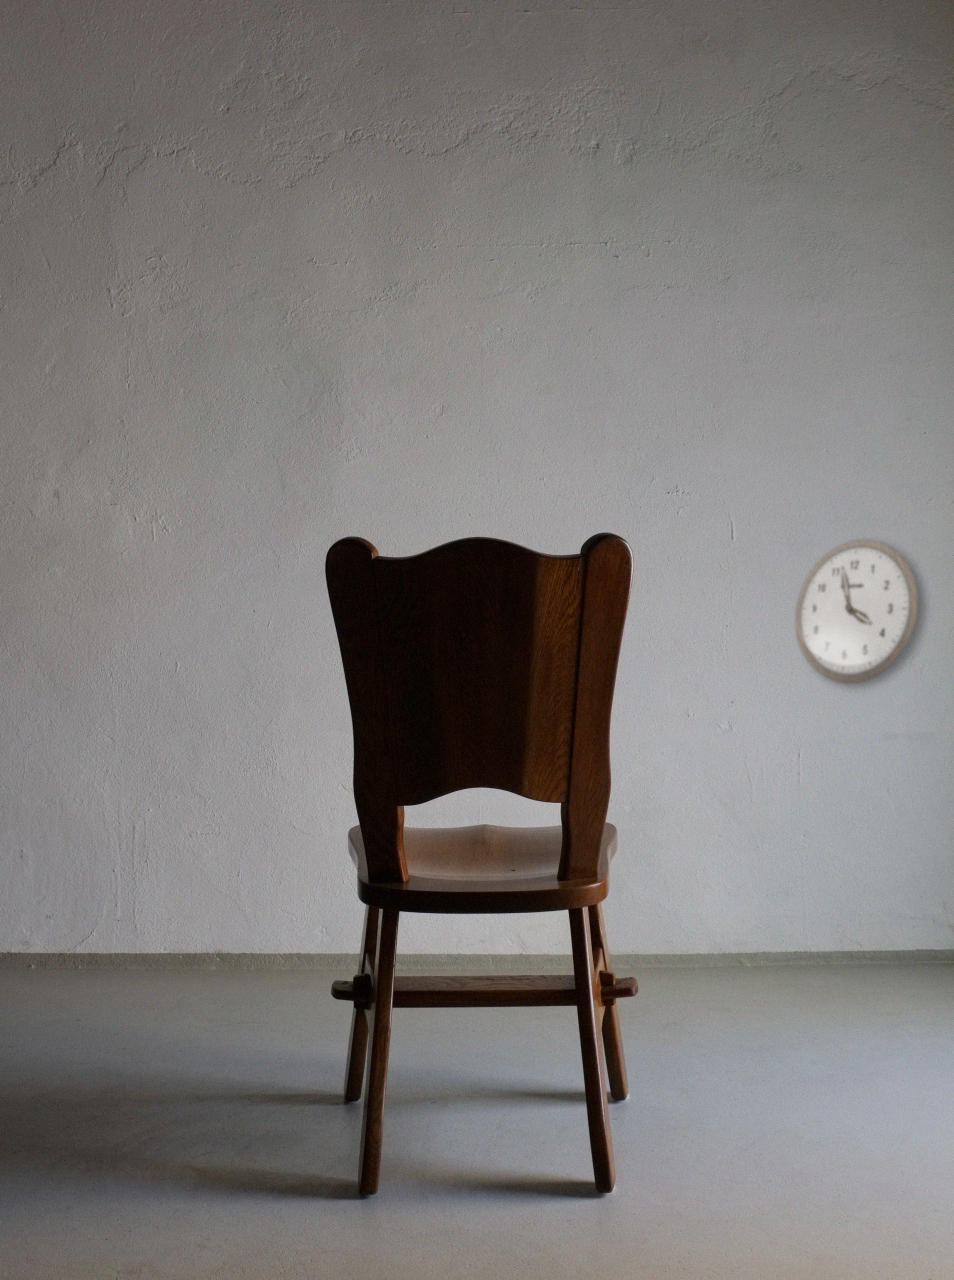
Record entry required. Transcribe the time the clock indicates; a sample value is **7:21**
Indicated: **3:57**
